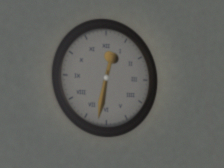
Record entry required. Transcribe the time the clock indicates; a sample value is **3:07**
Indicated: **12:32**
